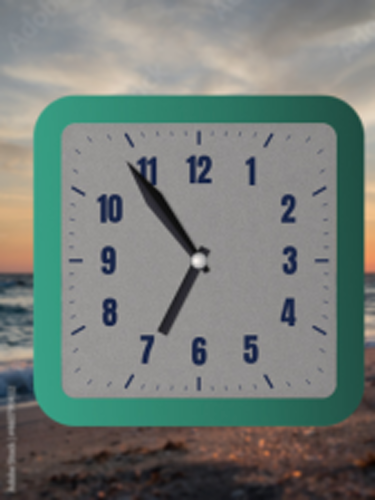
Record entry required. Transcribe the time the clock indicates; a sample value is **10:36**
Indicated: **6:54**
